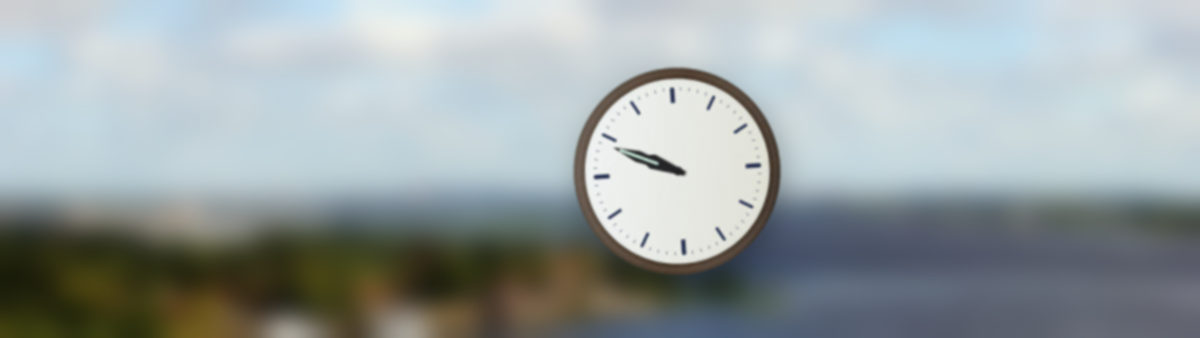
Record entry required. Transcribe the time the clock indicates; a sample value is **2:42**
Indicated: **9:49**
